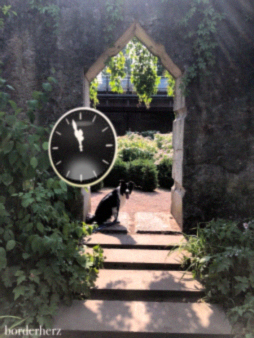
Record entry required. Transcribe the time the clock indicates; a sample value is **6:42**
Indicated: **11:57**
